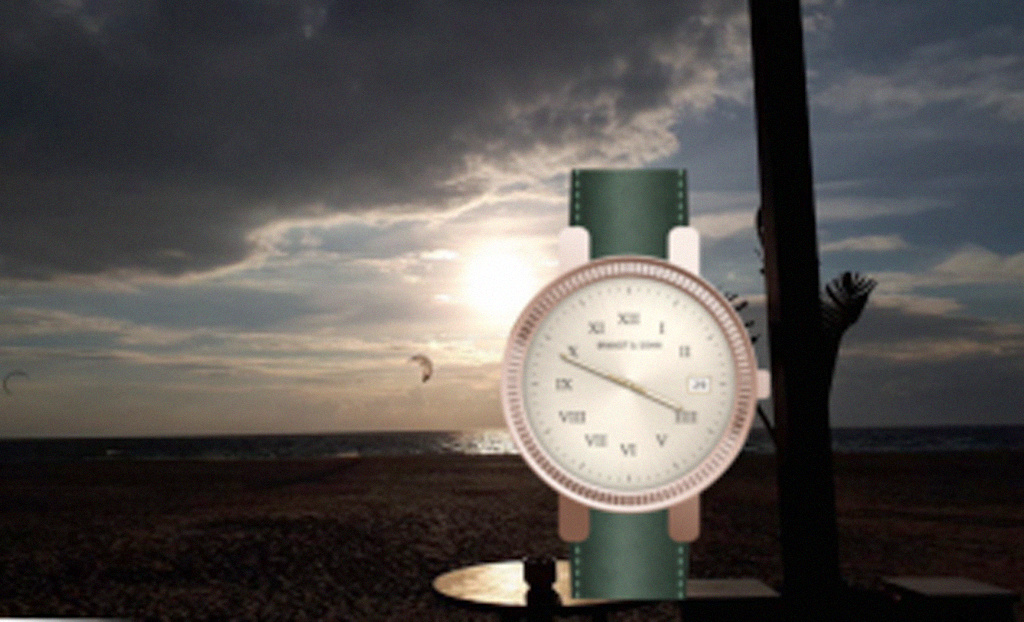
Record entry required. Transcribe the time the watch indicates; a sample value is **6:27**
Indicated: **3:49**
